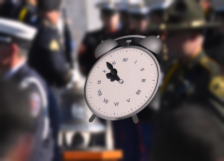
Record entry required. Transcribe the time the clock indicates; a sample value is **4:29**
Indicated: **9:53**
